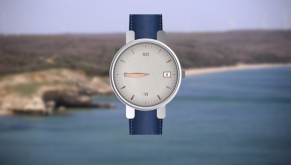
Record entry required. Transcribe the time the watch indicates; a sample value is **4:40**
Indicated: **8:45**
